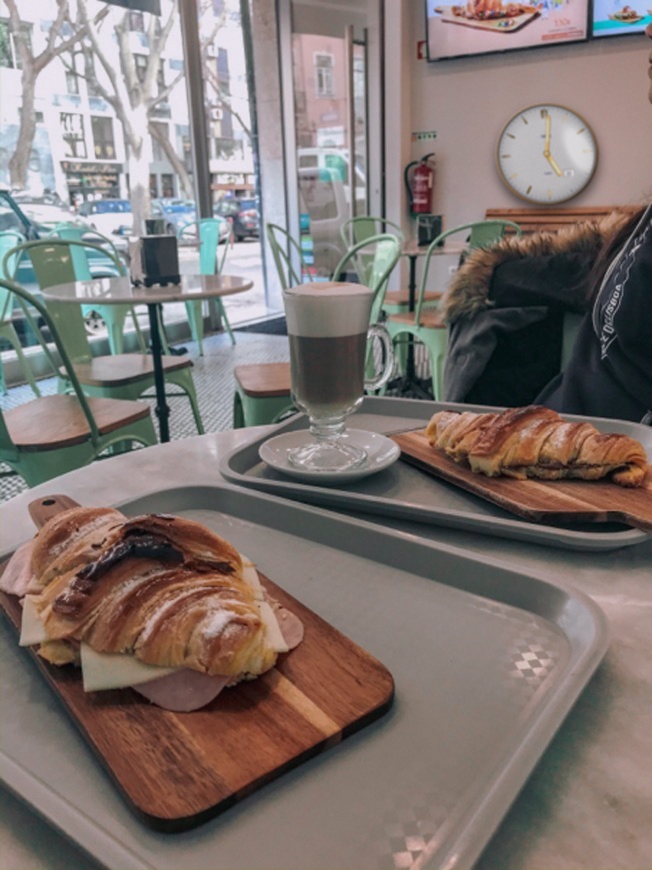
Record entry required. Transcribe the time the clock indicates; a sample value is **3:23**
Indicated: **5:01**
